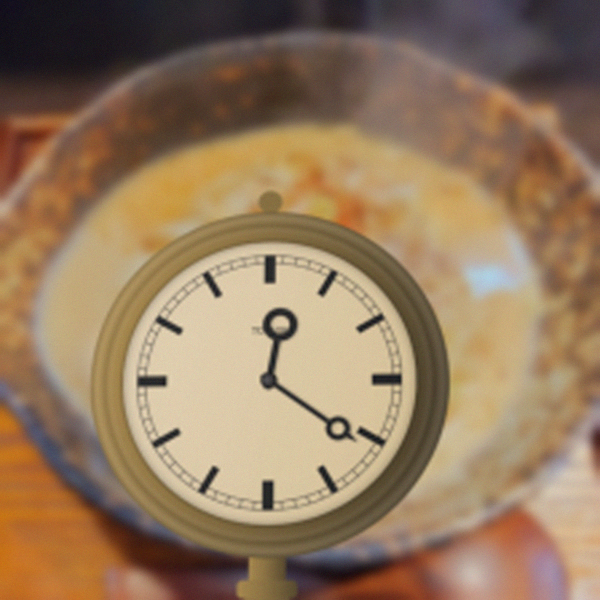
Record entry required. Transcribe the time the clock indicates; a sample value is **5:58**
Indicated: **12:21**
